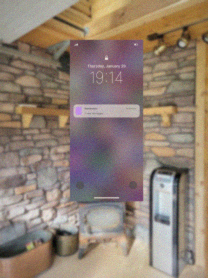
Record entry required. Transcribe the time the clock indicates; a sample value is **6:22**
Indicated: **19:14**
